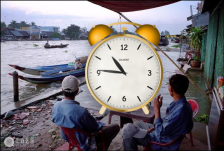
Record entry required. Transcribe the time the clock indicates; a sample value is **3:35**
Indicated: **10:46**
